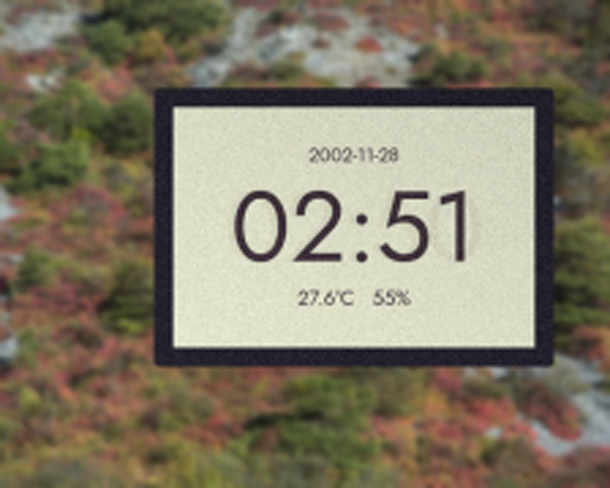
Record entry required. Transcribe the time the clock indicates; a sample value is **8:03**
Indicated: **2:51**
